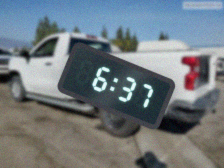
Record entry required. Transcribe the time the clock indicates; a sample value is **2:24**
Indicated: **6:37**
